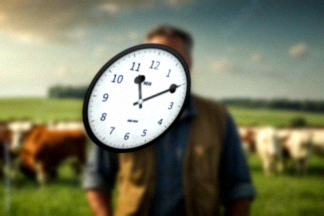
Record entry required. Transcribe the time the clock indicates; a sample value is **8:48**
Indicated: **11:10**
